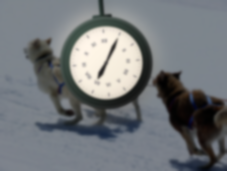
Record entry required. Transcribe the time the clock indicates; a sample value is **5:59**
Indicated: **7:05**
